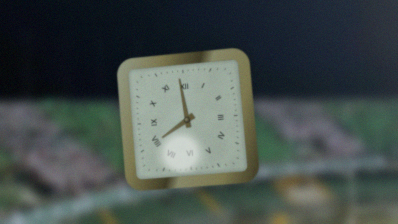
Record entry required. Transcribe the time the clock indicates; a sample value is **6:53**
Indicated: **7:59**
